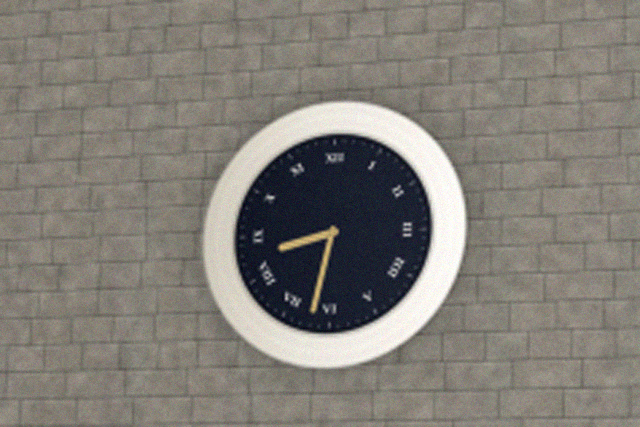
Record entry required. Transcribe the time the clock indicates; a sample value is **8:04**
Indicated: **8:32**
